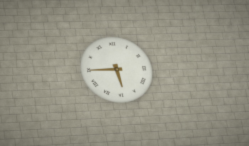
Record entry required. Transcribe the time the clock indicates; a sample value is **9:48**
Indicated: **5:45**
